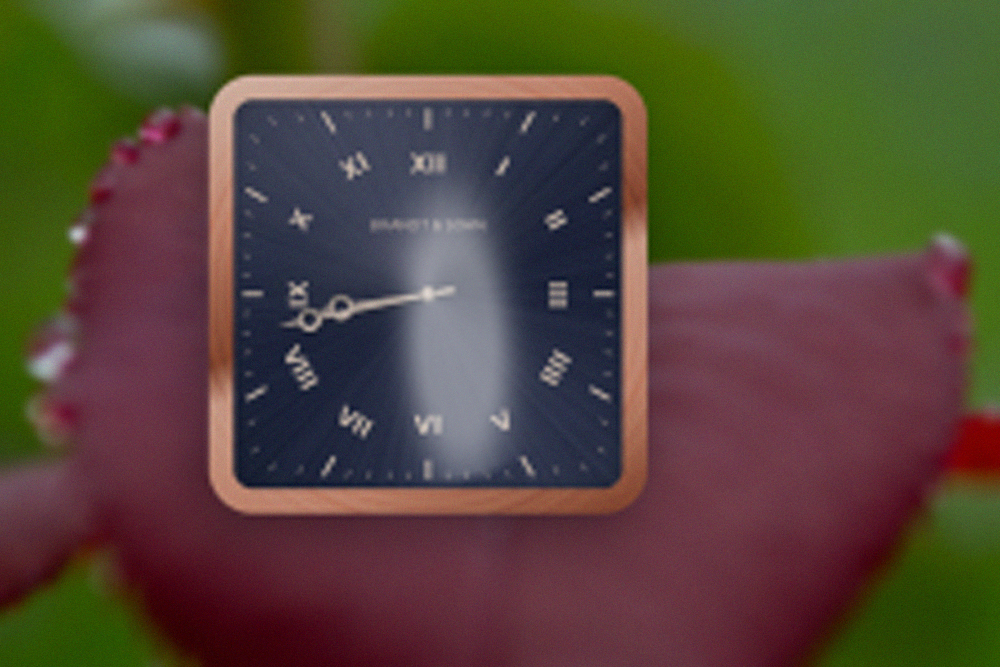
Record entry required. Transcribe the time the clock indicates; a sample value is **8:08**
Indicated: **8:43**
